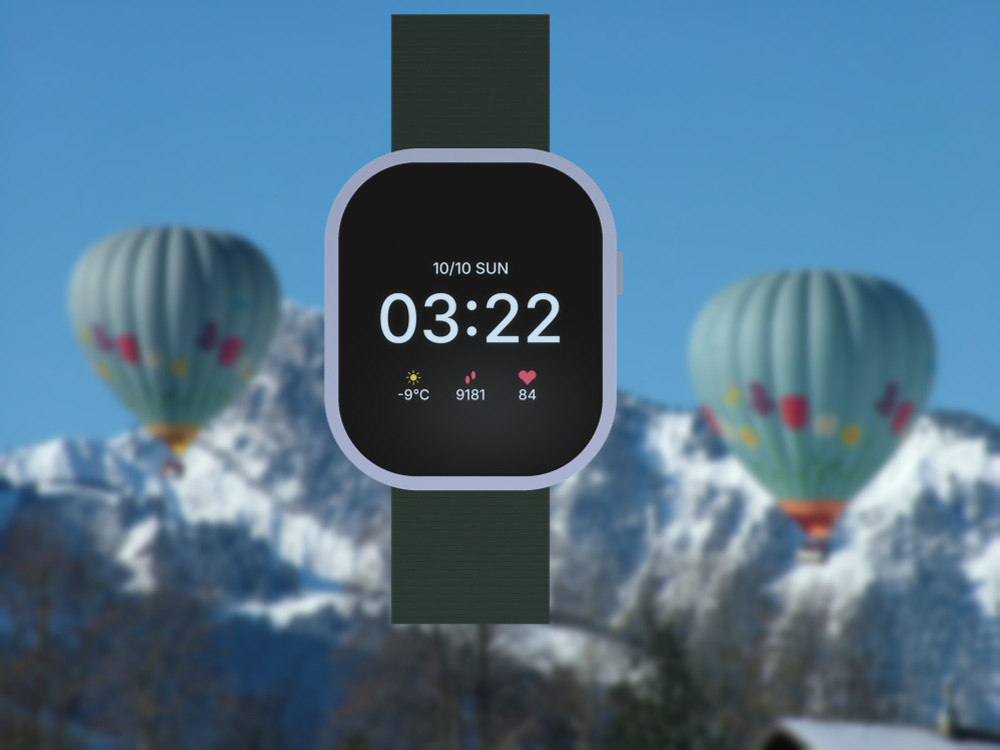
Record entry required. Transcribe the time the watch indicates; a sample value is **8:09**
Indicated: **3:22**
